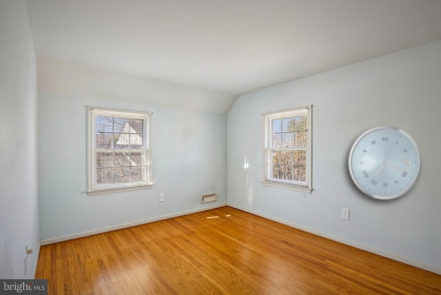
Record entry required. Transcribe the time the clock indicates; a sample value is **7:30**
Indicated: **7:19**
